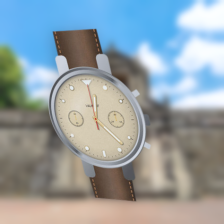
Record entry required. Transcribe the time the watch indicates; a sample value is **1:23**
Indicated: **12:23**
